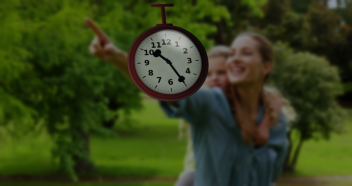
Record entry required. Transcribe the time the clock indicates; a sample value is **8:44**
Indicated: **10:25**
